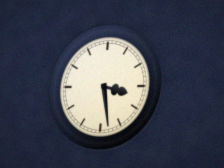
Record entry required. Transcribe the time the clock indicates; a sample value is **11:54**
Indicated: **3:28**
